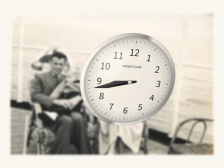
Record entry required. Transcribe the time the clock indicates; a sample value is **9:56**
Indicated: **8:43**
